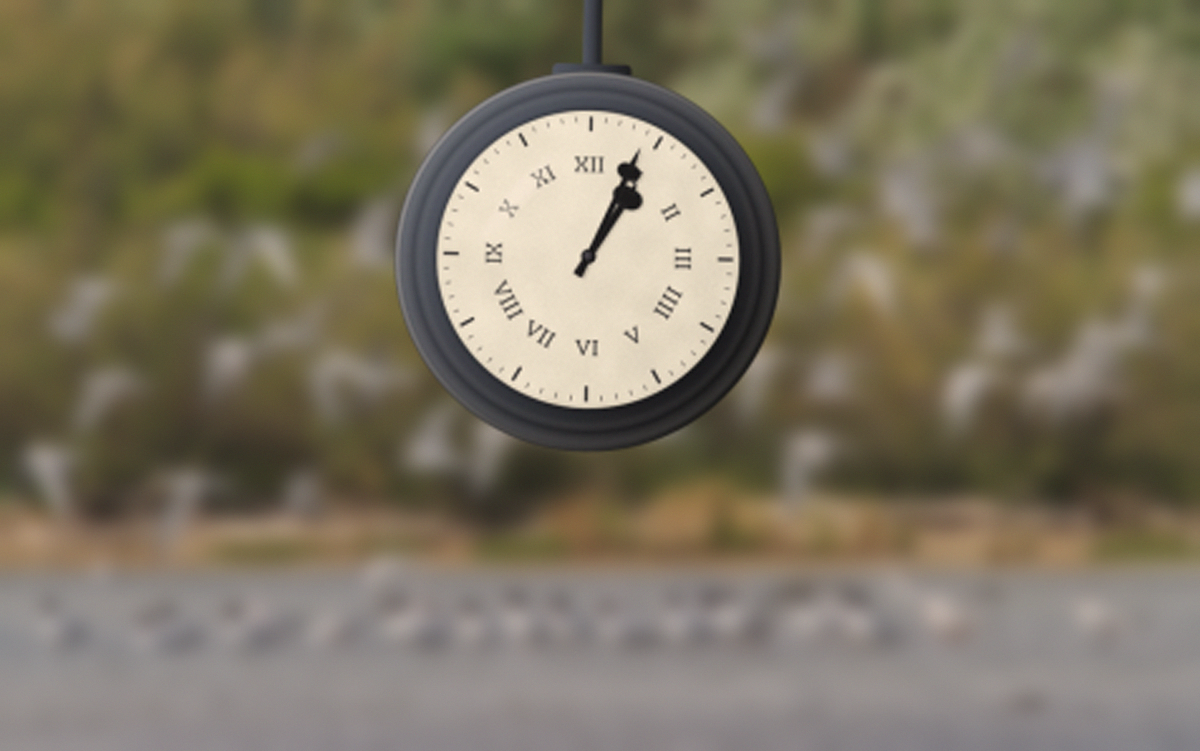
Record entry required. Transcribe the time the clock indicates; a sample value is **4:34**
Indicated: **1:04**
